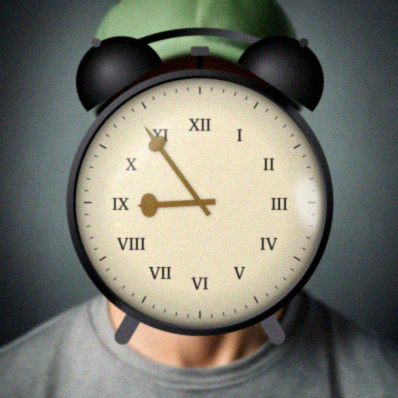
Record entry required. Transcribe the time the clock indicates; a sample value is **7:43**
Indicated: **8:54**
